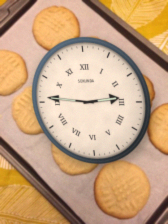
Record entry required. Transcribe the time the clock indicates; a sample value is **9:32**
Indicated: **2:46**
